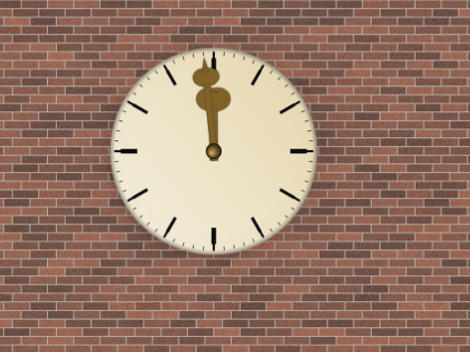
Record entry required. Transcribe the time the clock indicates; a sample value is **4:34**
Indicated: **11:59**
